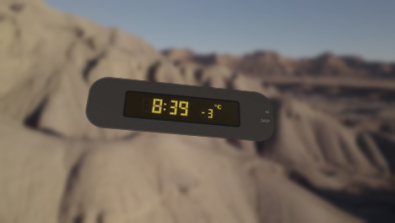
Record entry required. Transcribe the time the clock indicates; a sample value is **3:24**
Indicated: **8:39**
